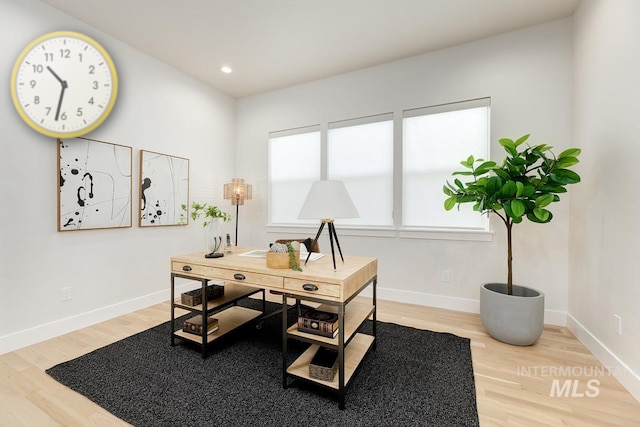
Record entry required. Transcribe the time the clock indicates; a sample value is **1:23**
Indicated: **10:32**
